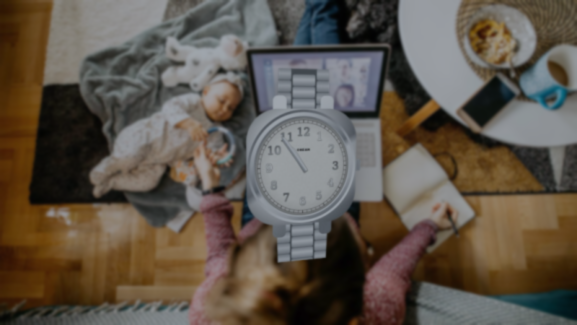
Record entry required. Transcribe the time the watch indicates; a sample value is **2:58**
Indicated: **10:54**
